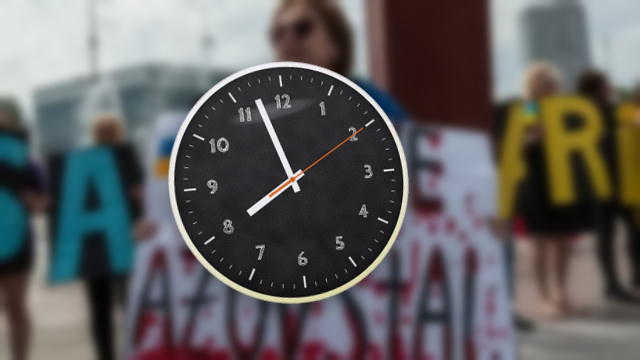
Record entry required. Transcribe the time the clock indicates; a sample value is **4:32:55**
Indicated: **7:57:10**
